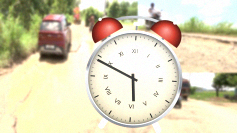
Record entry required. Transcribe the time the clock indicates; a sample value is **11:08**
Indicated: **5:49**
